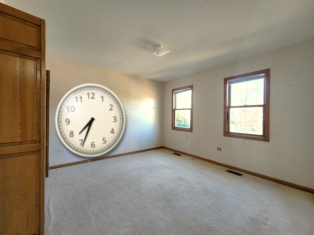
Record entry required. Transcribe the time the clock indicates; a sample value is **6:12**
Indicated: **7:34**
